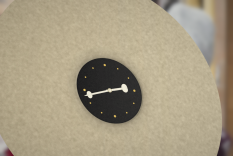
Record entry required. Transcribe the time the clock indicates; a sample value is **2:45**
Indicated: **2:43**
